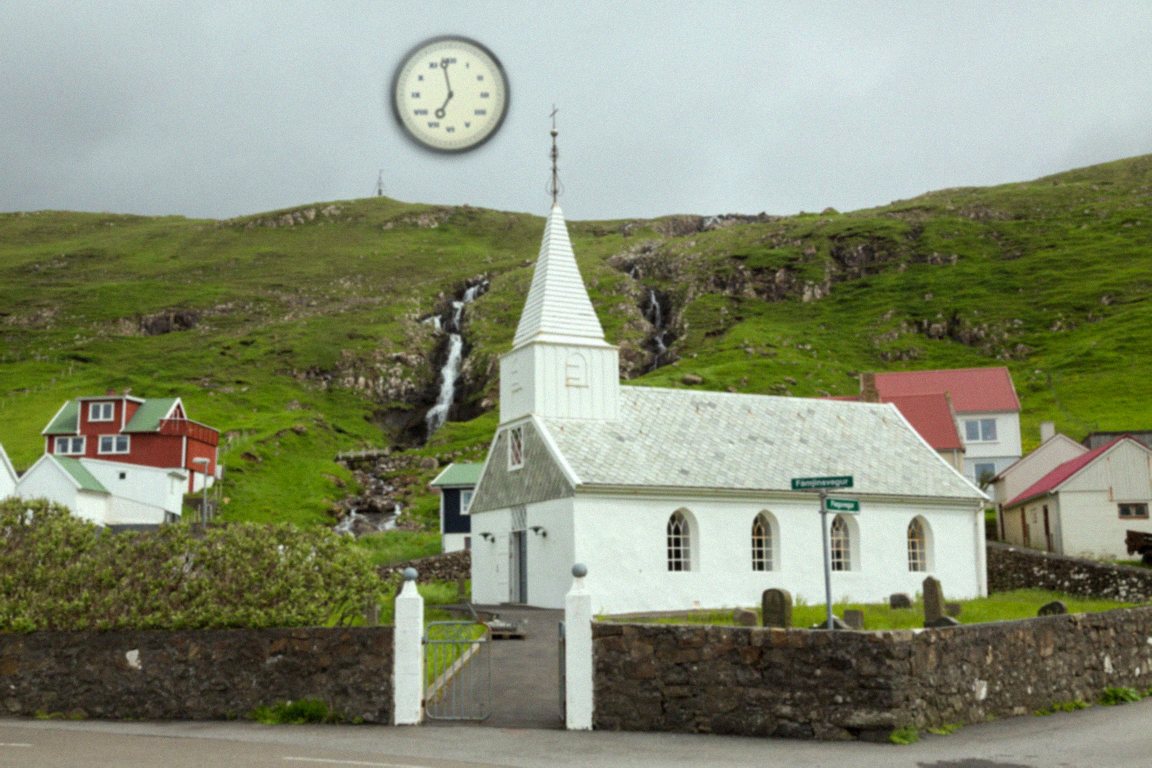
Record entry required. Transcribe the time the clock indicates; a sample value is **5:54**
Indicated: **6:58**
